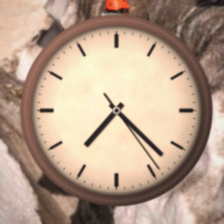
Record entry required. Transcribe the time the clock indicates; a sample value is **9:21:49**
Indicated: **7:22:24**
